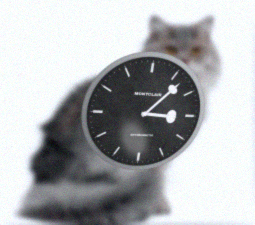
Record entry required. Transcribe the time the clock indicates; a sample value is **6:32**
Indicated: **3:07**
